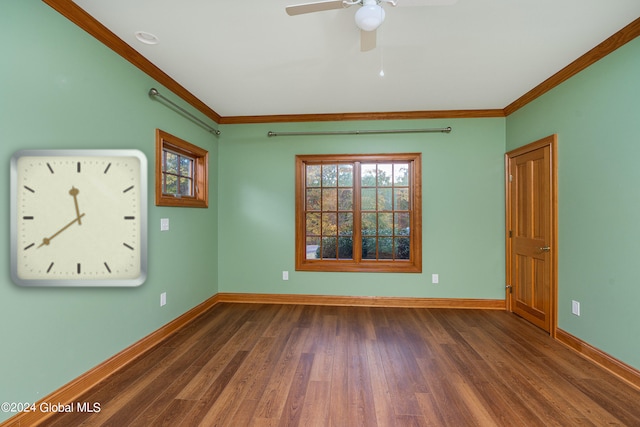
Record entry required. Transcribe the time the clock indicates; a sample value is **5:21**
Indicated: **11:39**
